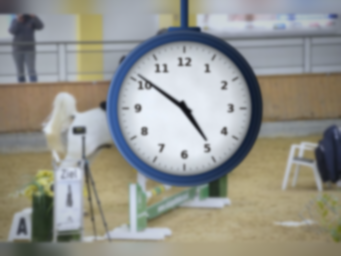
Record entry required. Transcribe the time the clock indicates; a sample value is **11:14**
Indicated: **4:51**
